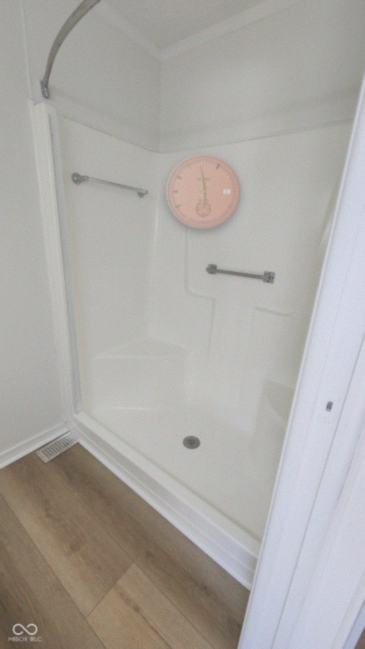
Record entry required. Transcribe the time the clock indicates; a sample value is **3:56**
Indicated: **5:59**
